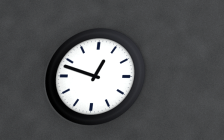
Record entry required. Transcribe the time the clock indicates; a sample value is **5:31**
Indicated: **12:48**
